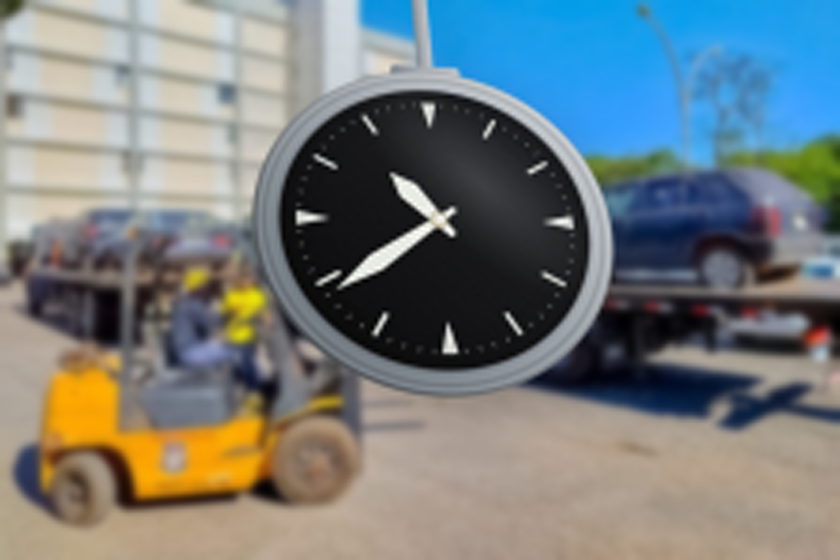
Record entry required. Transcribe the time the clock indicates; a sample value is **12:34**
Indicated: **10:39**
